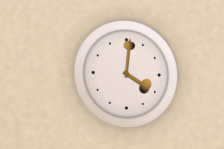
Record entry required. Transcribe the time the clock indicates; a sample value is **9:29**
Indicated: **4:01**
